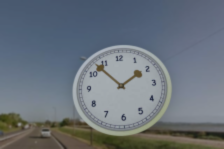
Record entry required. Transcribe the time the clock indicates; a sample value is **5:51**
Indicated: **1:53**
